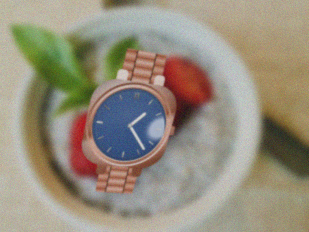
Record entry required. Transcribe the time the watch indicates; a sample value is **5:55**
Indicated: **1:23**
